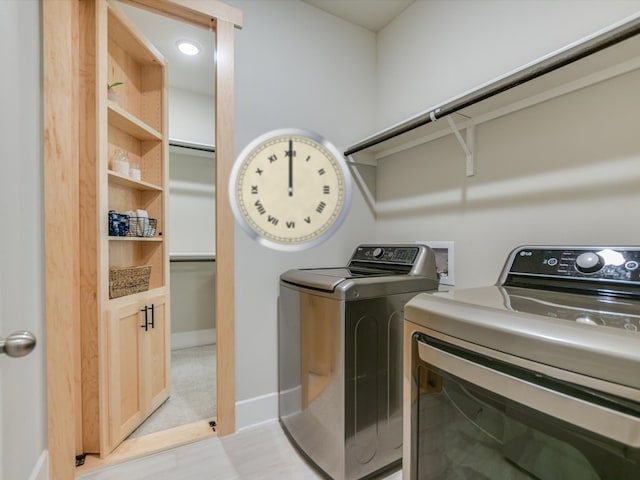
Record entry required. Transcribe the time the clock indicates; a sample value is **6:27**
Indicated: **12:00**
